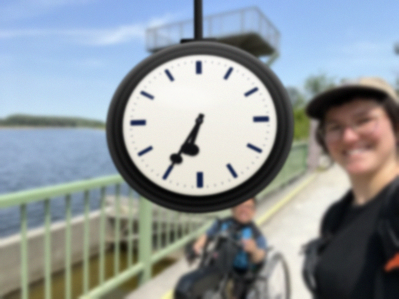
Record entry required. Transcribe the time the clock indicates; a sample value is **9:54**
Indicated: **6:35**
